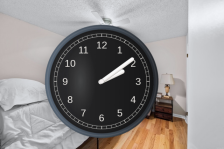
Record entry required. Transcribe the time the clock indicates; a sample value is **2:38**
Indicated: **2:09**
